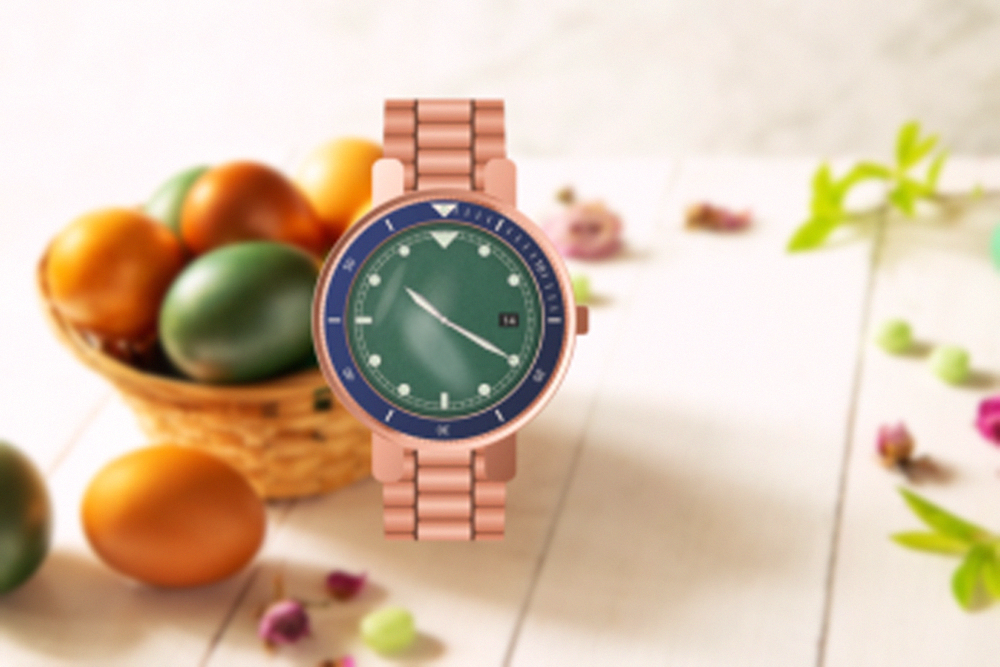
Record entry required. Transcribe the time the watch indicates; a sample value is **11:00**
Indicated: **10:20**
